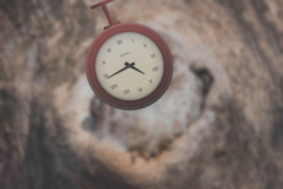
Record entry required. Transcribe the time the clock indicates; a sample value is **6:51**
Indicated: **4:44**
